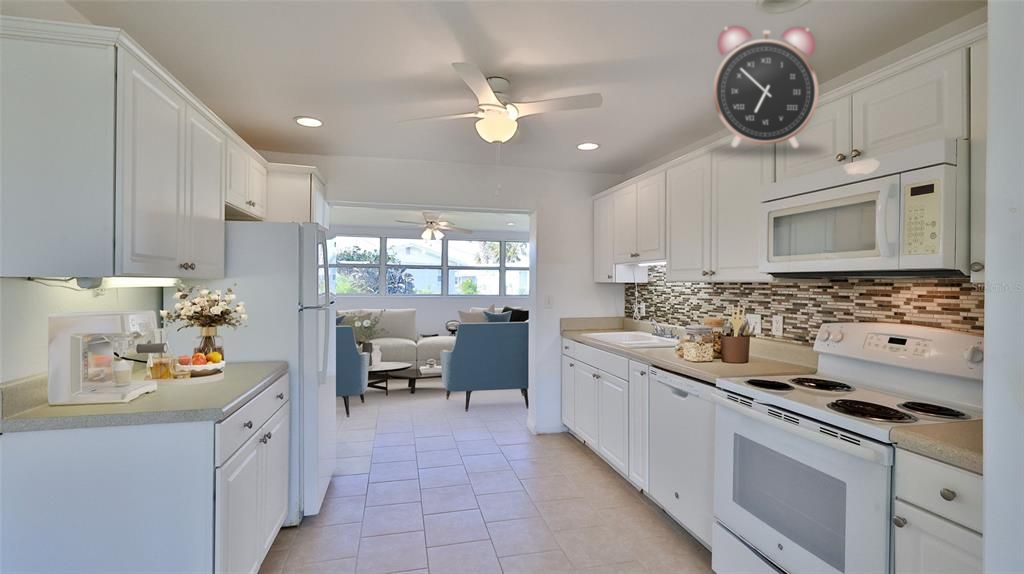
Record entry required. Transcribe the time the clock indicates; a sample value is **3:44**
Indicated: **6:52**
